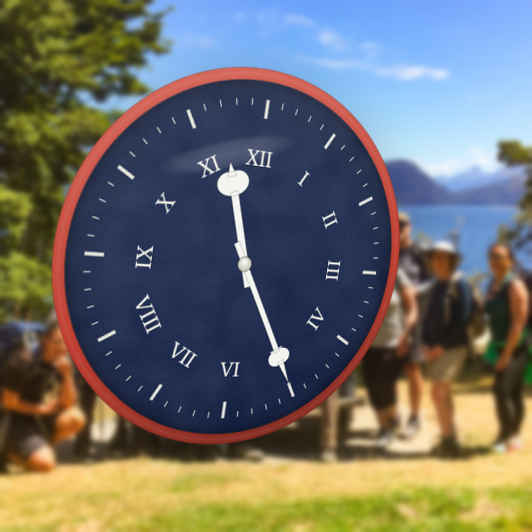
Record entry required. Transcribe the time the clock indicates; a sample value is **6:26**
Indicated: **11:25**
